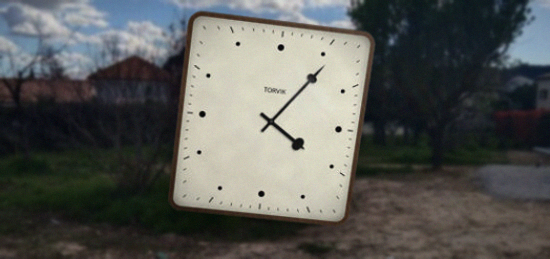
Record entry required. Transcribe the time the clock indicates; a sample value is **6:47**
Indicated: **4:06**
